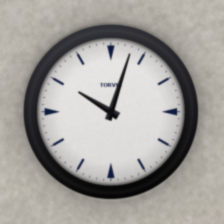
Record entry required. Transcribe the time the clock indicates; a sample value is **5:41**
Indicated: **10:03**
